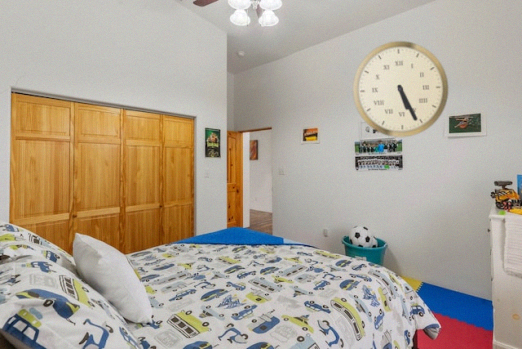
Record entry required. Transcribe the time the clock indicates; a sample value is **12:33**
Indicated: **5:26**
